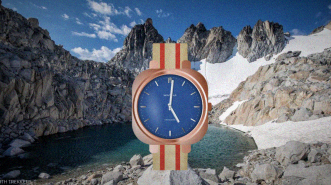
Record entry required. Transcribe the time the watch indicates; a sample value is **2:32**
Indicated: **5:01**
